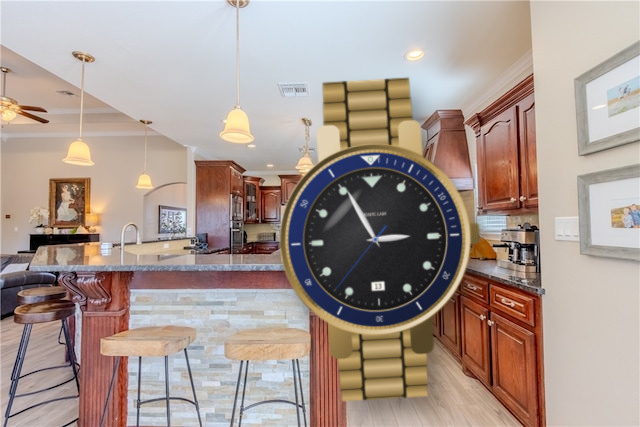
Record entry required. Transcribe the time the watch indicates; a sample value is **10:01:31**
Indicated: **2:55:37**
